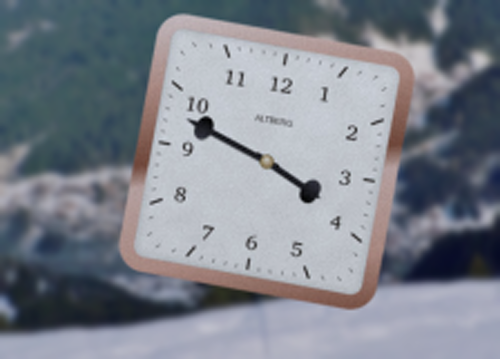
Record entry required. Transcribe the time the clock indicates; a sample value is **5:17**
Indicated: **3:48**
